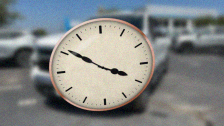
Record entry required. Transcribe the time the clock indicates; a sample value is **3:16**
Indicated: **3:51**
